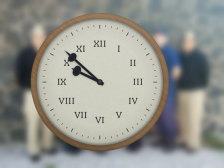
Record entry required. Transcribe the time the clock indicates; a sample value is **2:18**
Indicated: **9:52**
